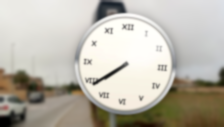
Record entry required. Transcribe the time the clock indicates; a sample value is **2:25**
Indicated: **7:39**
